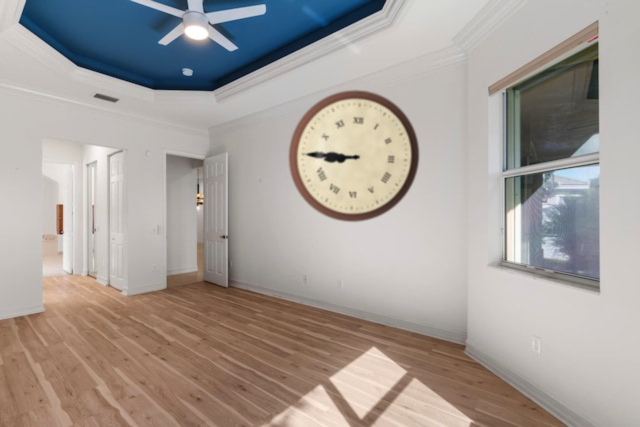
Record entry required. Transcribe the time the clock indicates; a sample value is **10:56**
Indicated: **8:45**
